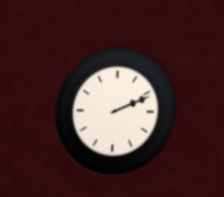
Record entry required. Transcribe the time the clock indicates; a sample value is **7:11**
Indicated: **2:11**
